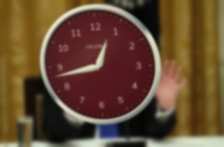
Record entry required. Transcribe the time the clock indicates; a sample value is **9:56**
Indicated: **12:43**
